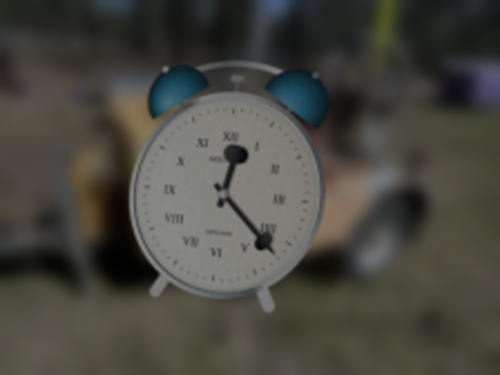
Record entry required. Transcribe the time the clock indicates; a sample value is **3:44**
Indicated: **12:22**
